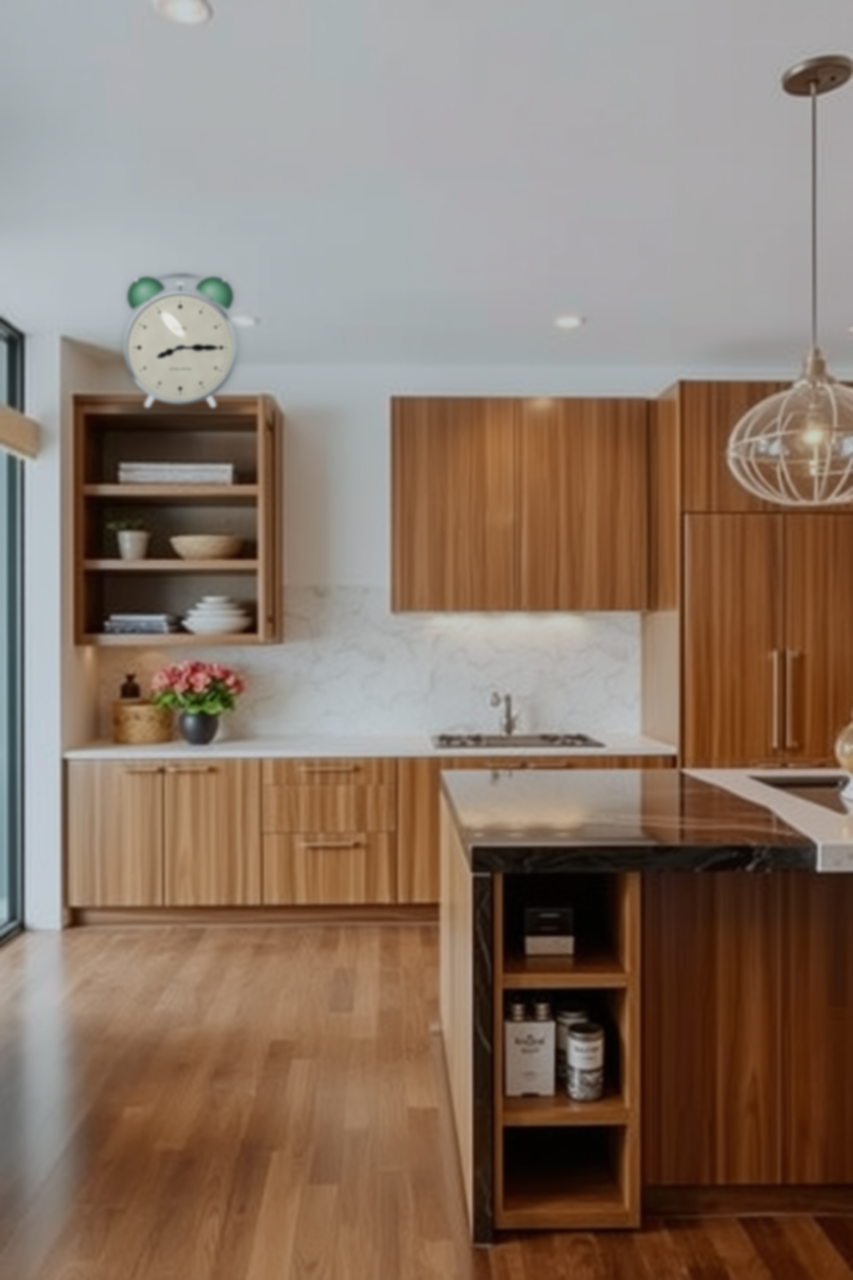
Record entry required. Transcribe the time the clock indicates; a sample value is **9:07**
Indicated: **8:15**
